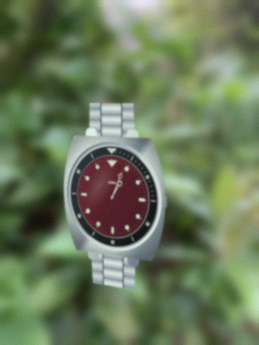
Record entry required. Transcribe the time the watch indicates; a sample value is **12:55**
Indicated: **1:04**
